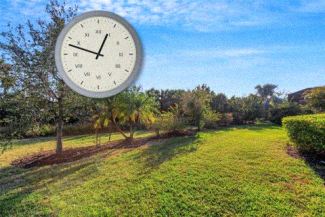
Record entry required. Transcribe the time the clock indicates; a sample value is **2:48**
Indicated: **12:48**
